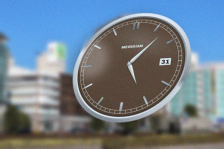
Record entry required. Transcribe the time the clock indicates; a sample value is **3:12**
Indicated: **5:07**
